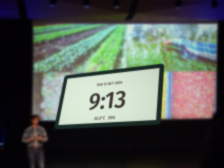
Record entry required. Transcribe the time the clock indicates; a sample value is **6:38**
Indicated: **9:13**
